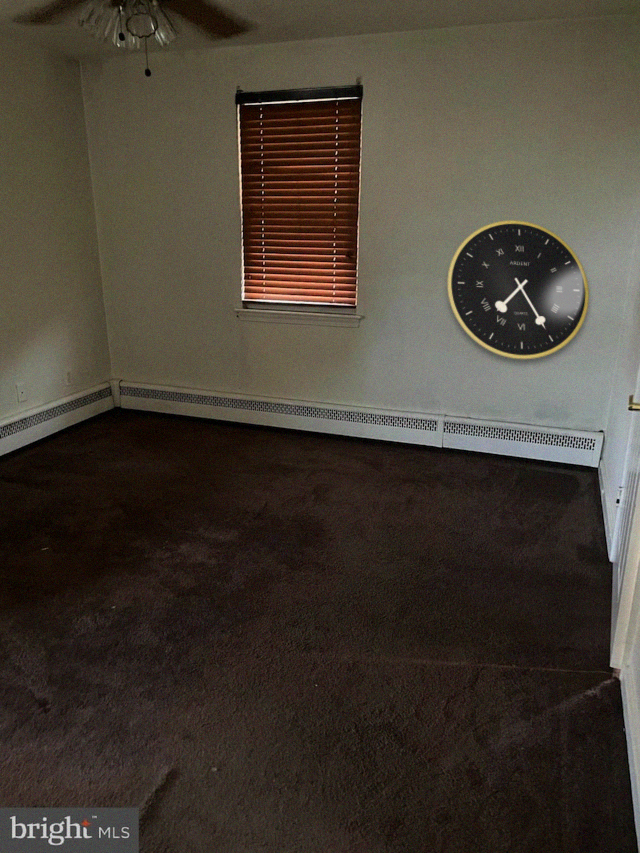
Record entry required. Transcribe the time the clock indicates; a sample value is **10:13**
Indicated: **7:25**
